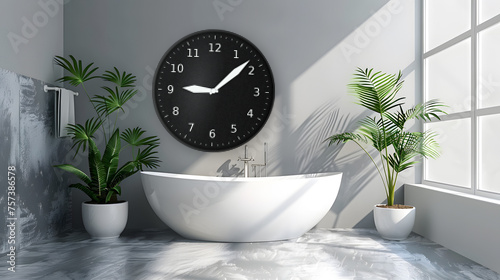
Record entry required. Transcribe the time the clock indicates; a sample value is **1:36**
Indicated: **9:08**
